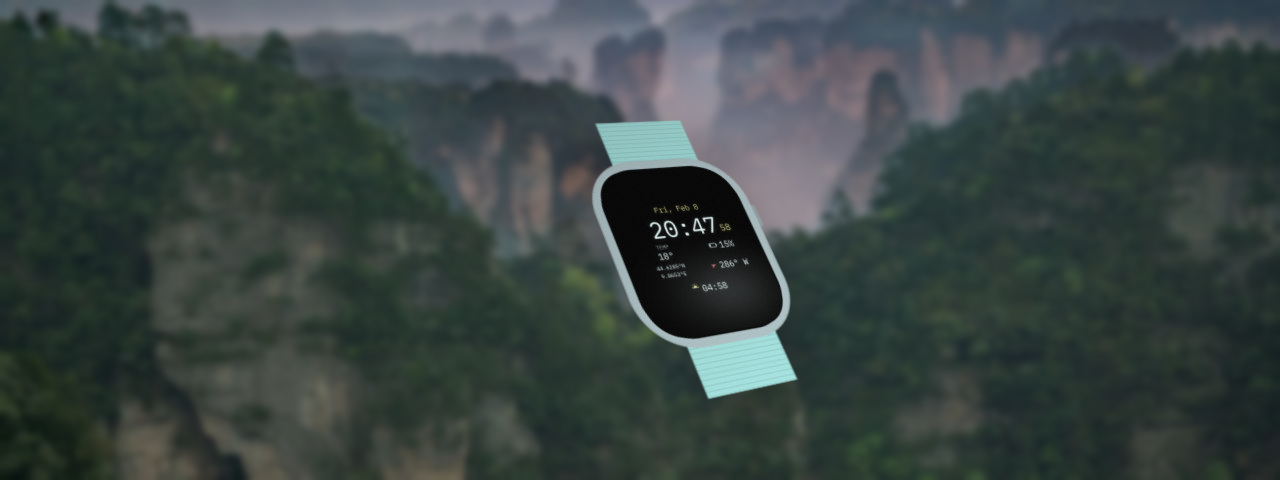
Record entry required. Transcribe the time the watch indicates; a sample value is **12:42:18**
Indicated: **20:47:58**
